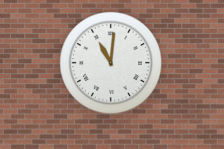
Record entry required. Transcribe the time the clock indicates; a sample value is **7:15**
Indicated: **11:01**
